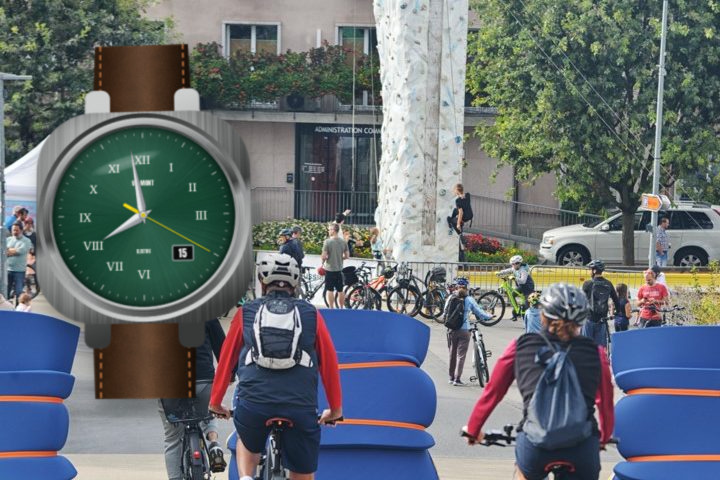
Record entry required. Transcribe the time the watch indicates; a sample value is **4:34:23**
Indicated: **7:58:20**
